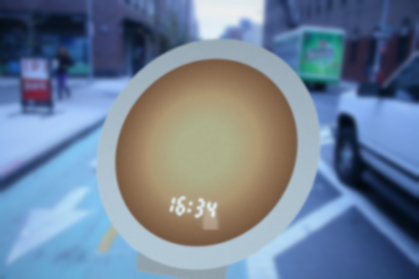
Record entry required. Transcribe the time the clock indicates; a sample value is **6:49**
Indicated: **16:34**
